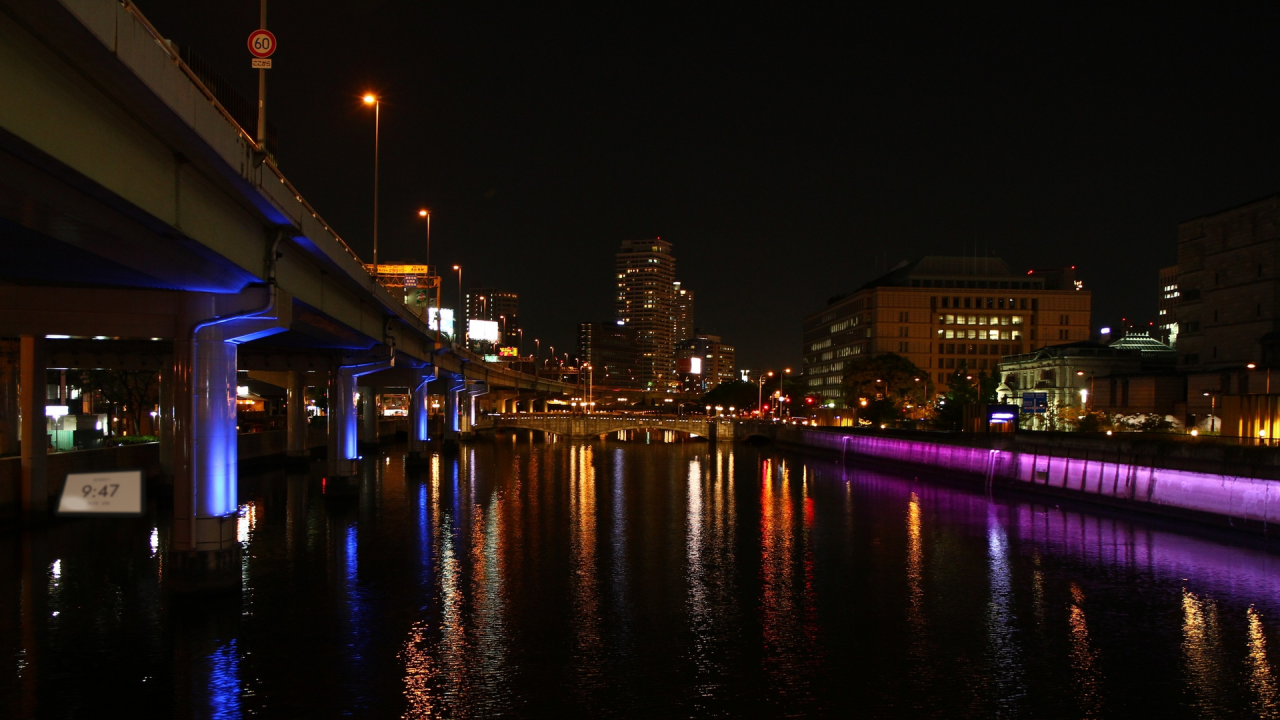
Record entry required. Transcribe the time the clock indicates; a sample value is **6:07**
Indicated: **9:47**
